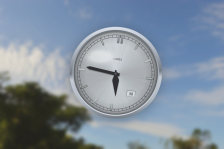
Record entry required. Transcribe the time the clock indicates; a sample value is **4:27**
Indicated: **5:46**
